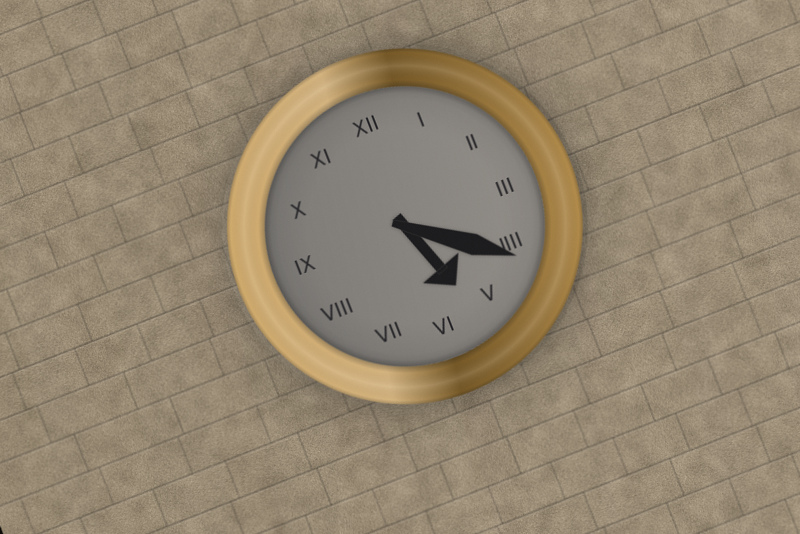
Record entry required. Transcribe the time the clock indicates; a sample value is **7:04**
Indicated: **5:21**
